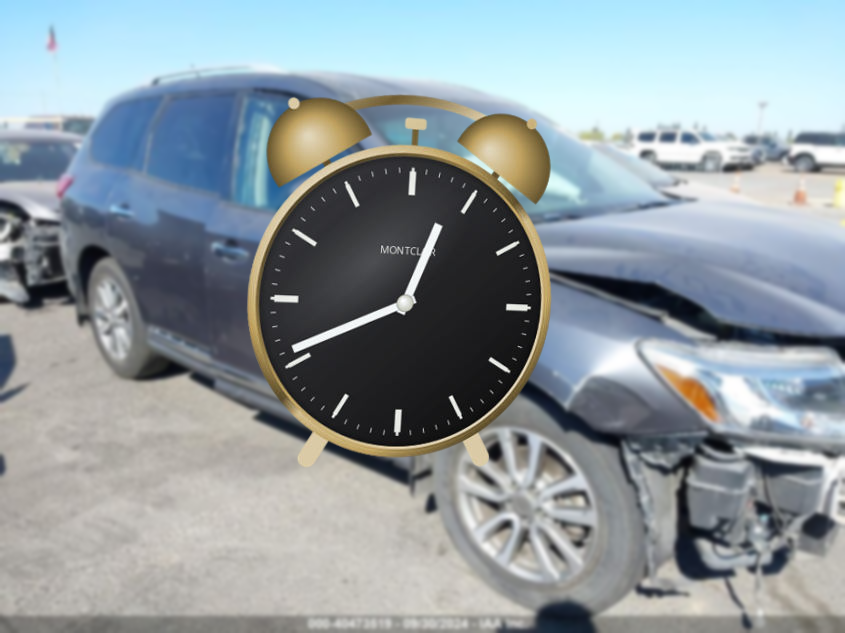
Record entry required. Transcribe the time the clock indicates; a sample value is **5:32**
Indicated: **12:41**
